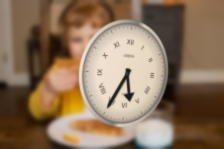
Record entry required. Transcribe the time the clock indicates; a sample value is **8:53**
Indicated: **5:35**
